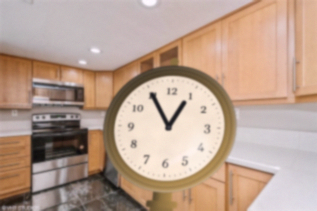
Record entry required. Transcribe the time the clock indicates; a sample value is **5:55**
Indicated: **12:55**
